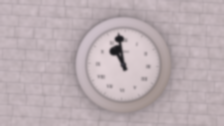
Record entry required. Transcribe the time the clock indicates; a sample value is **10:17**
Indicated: **10:58**
